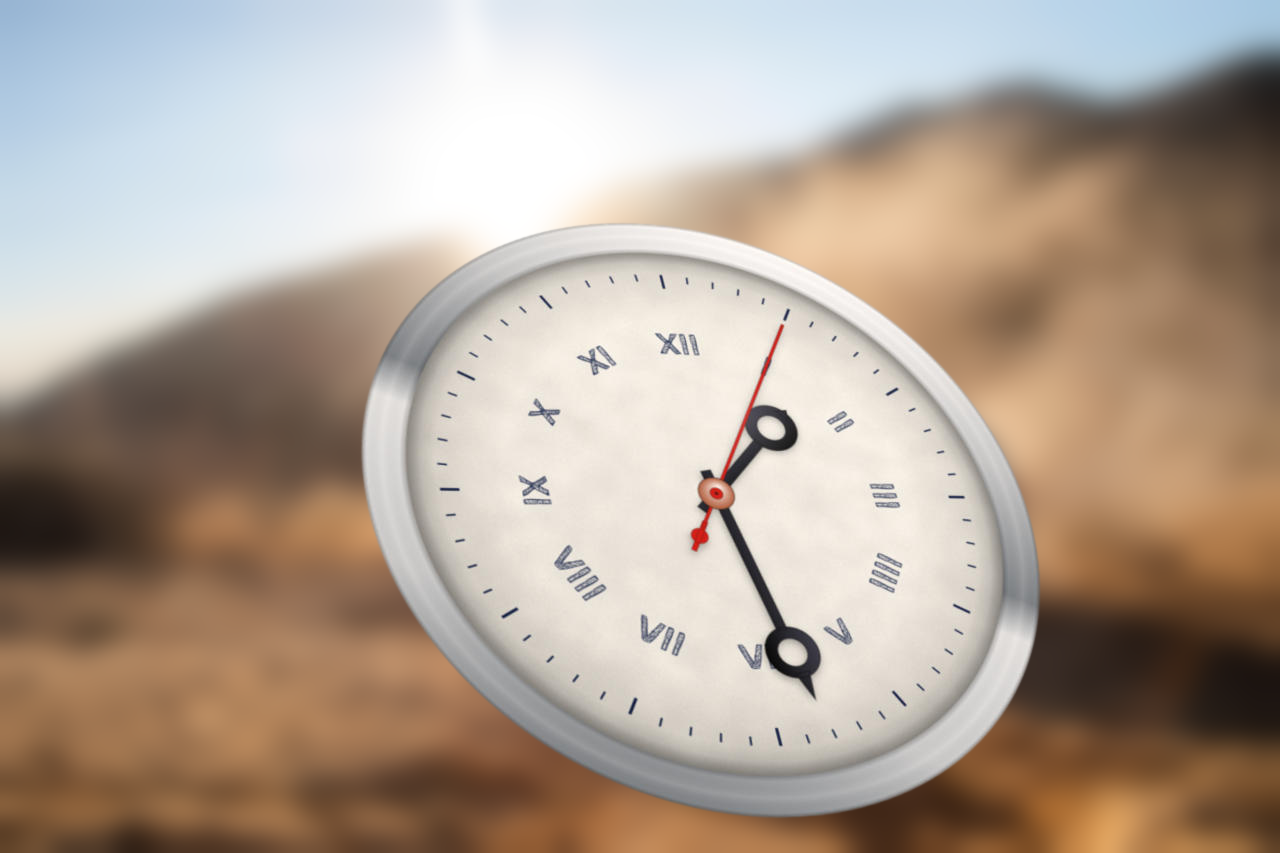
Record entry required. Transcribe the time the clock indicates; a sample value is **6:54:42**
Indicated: **1:28:05**
